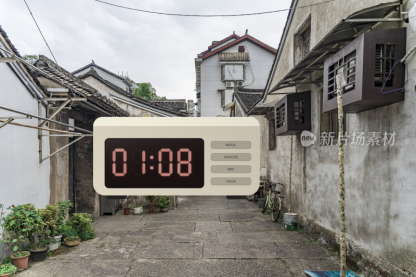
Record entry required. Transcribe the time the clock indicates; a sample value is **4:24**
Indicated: **1:08**
